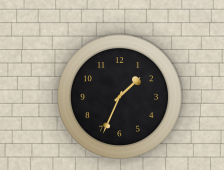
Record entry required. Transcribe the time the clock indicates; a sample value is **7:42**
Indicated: **1:34**
